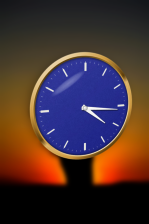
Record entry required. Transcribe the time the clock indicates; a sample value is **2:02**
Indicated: **4:16**
